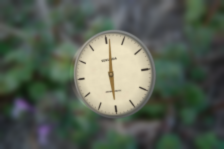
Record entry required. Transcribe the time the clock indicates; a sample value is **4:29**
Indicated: **6:01**
